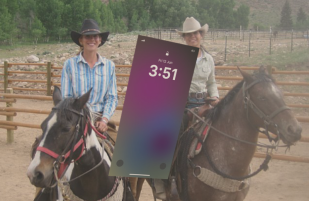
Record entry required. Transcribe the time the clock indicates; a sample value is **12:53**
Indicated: **3:51**
